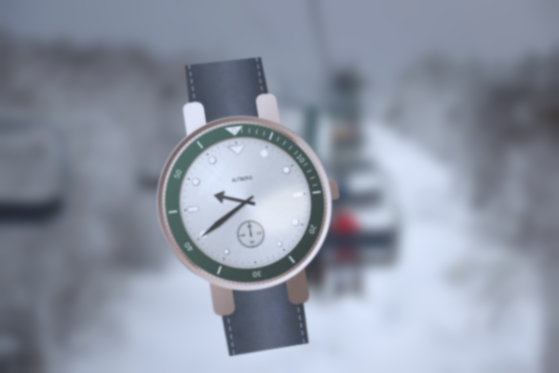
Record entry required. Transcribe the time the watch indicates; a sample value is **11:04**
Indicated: **9:40**
